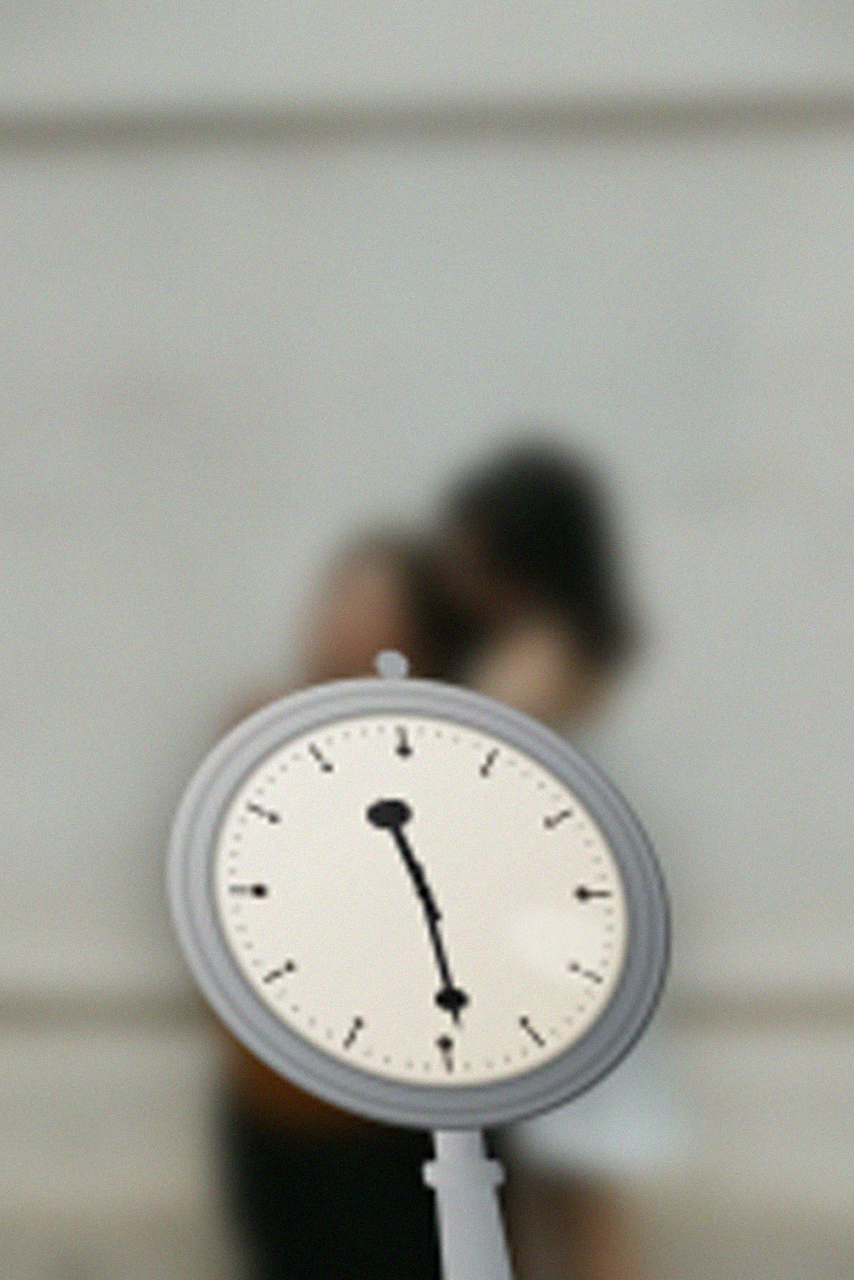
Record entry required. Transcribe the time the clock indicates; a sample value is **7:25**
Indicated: **11:29**
